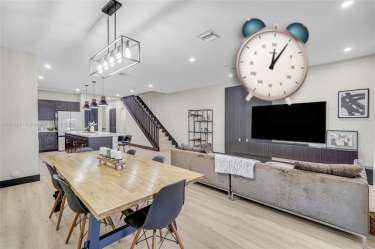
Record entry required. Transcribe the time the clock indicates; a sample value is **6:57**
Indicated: **12:05**
